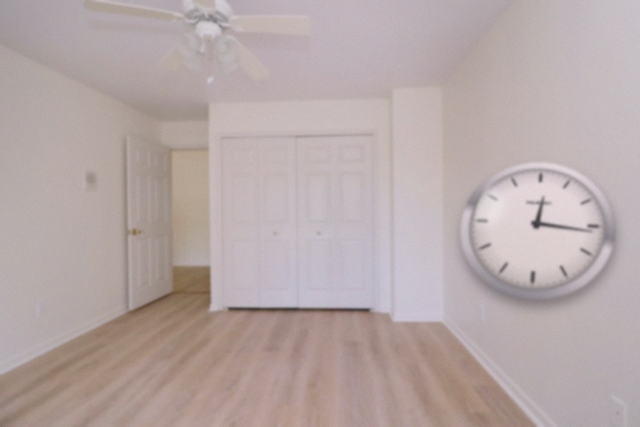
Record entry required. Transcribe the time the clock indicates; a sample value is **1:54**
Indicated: **12:16**
